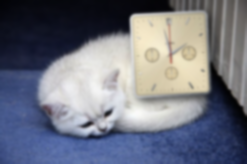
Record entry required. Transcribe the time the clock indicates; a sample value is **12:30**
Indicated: **1:58**
